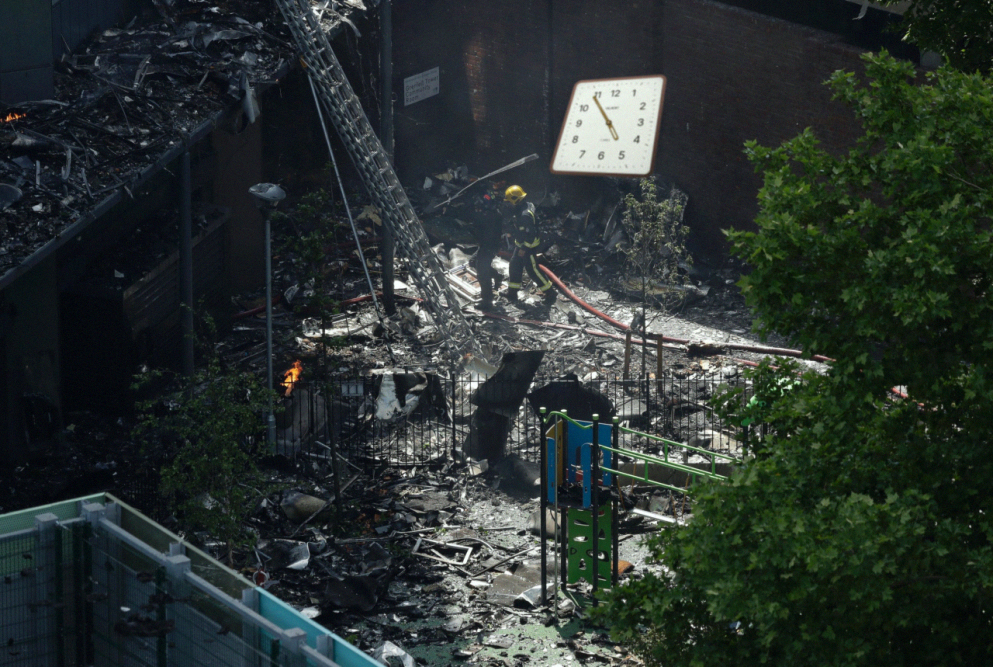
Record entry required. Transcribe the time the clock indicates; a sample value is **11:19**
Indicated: **4:54**
